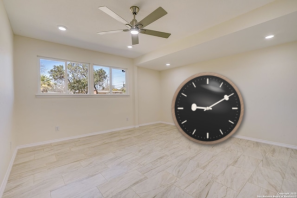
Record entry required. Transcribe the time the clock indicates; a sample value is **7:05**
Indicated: **9:10**
